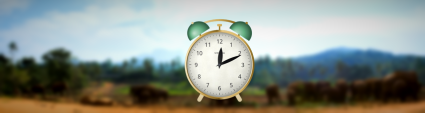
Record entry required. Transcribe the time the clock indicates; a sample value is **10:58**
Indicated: **12:11**
